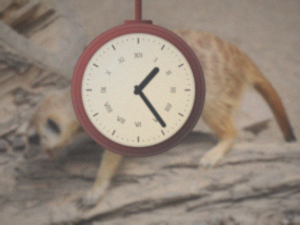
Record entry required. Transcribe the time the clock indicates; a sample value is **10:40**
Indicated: **1:24**
